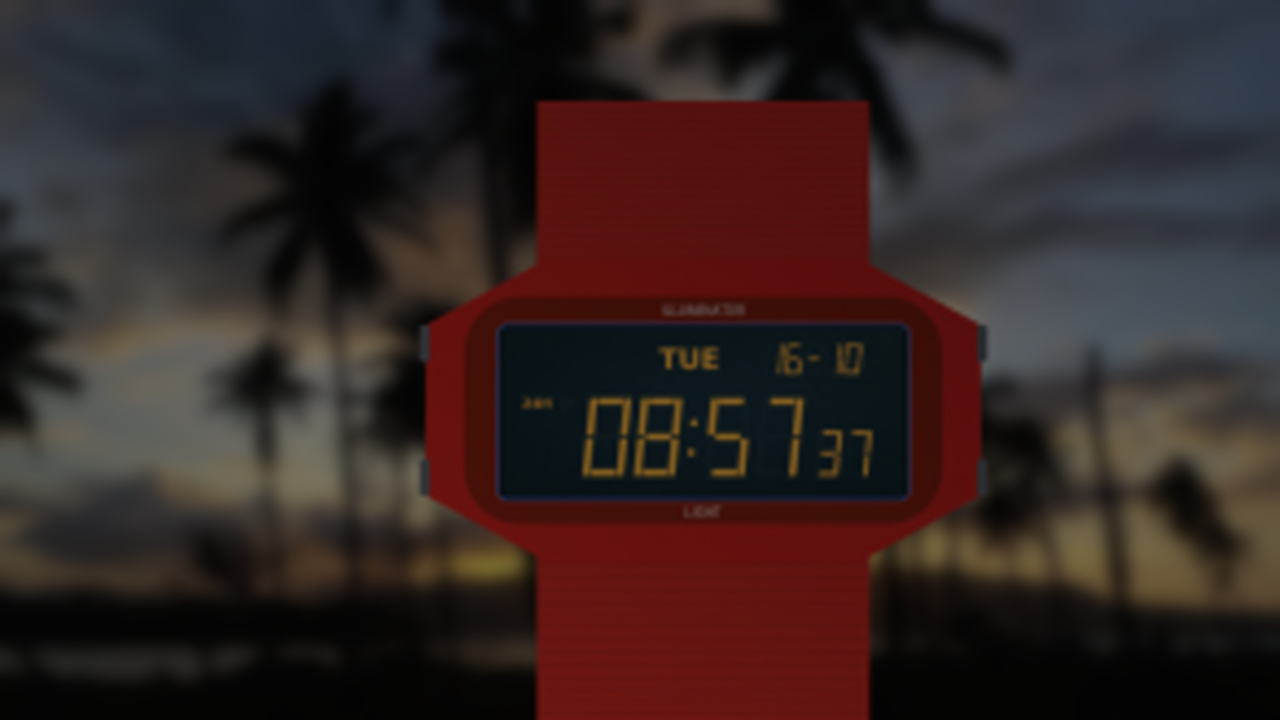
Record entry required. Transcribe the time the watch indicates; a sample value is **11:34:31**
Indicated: **8:57:37**
